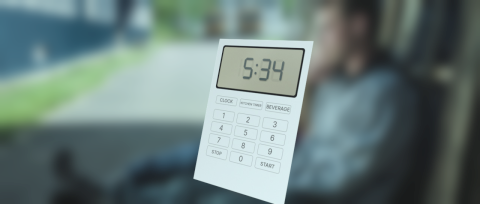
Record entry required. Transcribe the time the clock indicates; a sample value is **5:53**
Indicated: **5:34**
